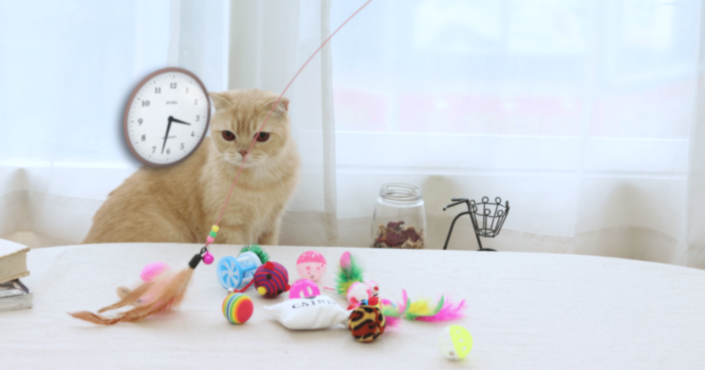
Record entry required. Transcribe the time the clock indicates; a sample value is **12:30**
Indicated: **3:32**
